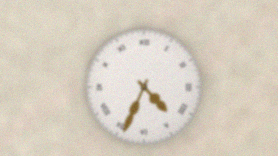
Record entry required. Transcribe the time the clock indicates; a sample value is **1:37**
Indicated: **4:34**
